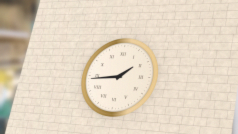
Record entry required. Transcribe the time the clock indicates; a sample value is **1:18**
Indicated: **1:44**
